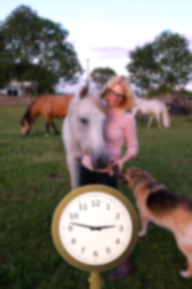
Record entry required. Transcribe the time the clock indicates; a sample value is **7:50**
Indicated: **2:47**
